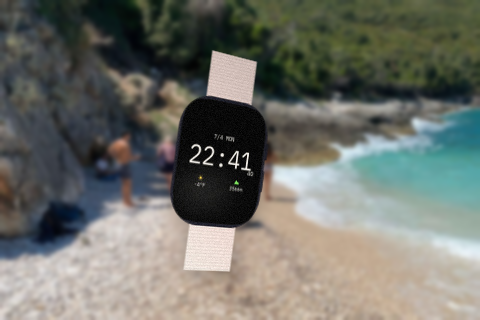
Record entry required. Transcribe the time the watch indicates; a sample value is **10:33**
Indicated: **22:41**
